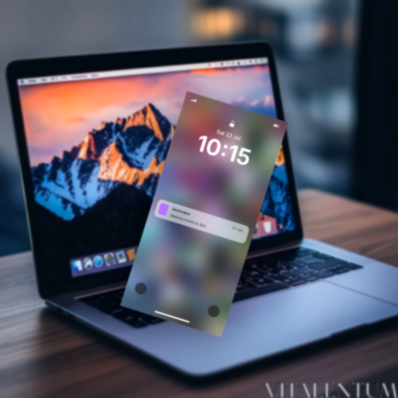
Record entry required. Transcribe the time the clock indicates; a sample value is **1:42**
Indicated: **10:15**
